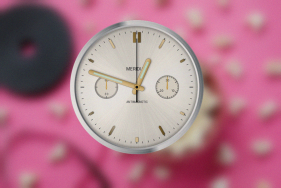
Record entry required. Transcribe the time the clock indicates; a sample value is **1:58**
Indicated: **12:48**
